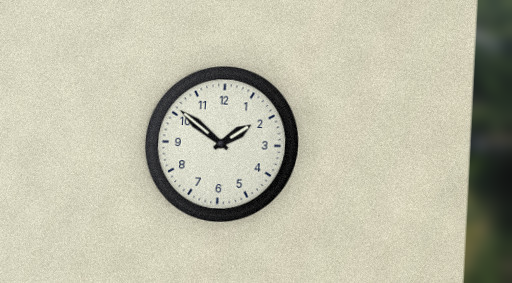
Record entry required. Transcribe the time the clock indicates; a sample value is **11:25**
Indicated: **1:51**
